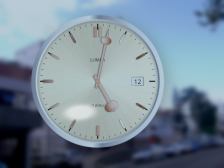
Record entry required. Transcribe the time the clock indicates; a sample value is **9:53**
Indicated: **5:02**
